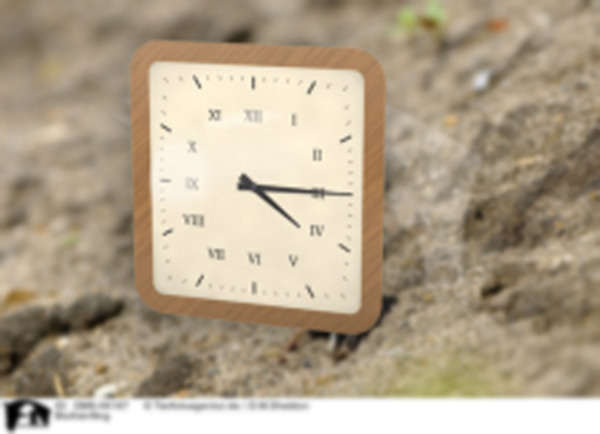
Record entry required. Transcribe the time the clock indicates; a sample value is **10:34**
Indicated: **4:15**
